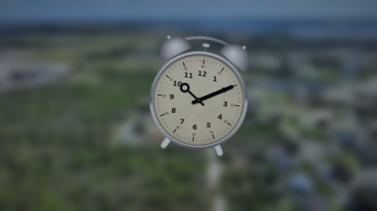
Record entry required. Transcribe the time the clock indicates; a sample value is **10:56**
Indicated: **10:10**
